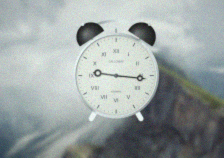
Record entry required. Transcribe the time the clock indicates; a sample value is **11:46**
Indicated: **9:16**
